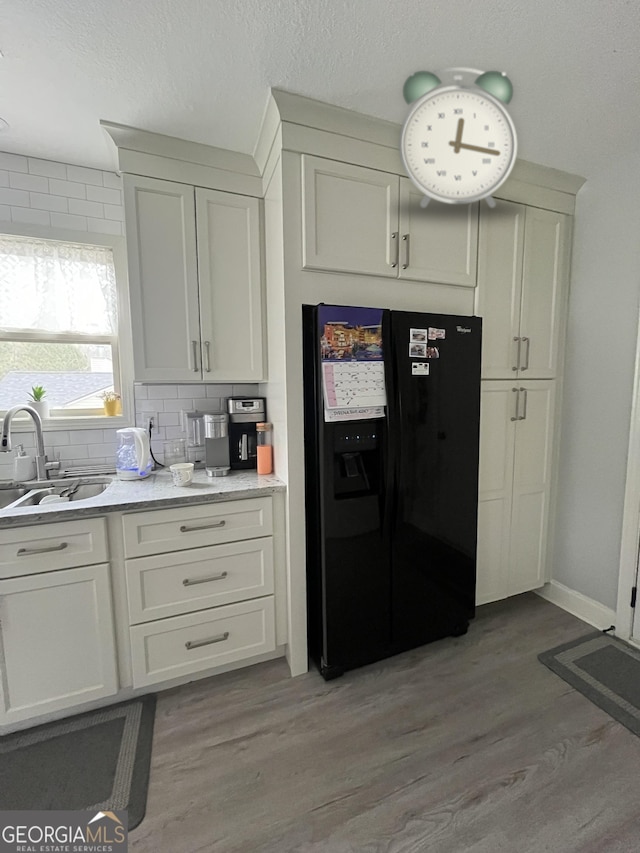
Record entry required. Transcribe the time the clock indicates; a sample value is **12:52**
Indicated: **12:17**
